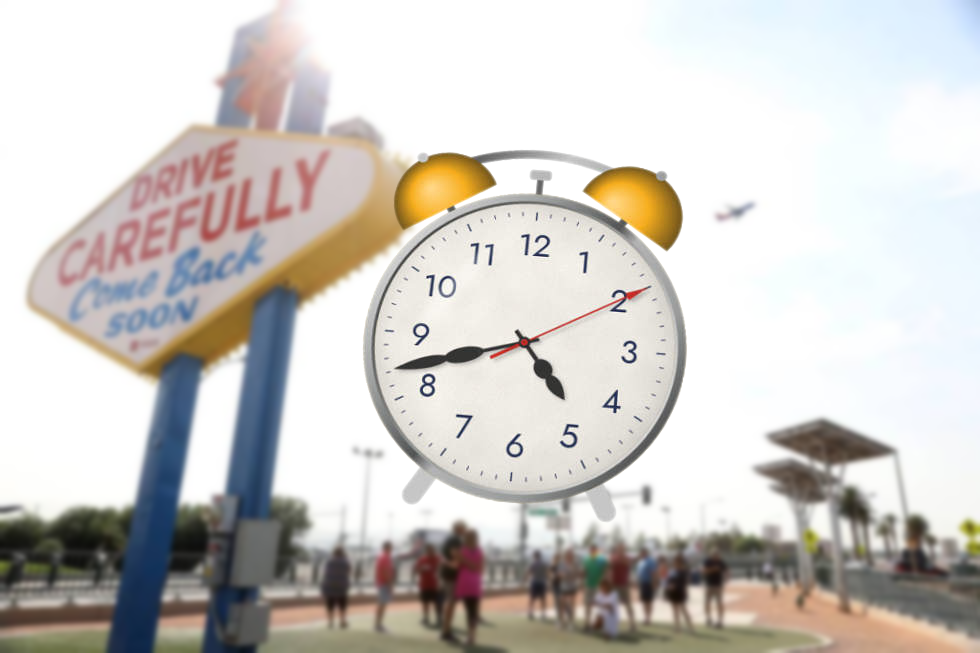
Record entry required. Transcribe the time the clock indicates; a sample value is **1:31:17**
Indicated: **4:42:10**
